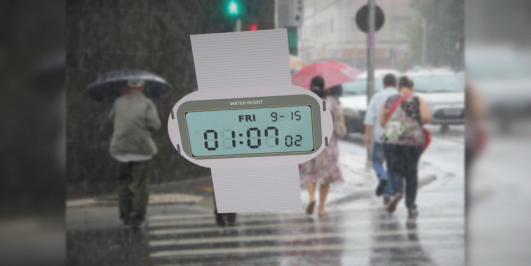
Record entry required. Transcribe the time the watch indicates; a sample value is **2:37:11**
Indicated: **1:07:02**
